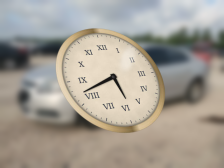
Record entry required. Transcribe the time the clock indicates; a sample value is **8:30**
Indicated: **5:42**
